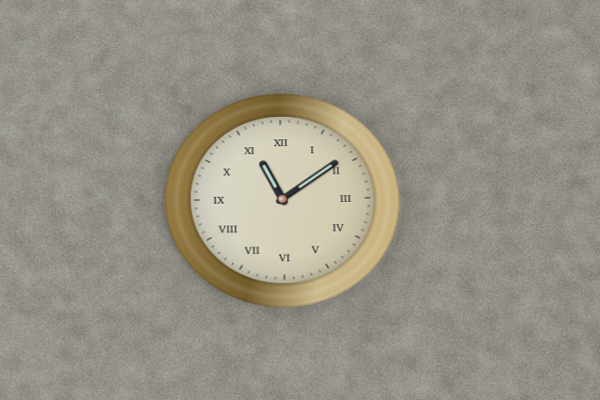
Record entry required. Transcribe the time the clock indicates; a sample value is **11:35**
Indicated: **11:09**
